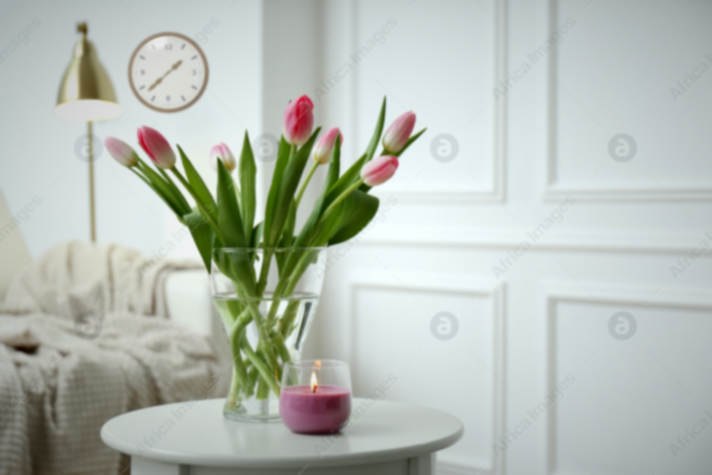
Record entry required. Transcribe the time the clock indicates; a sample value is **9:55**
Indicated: **1:38**
